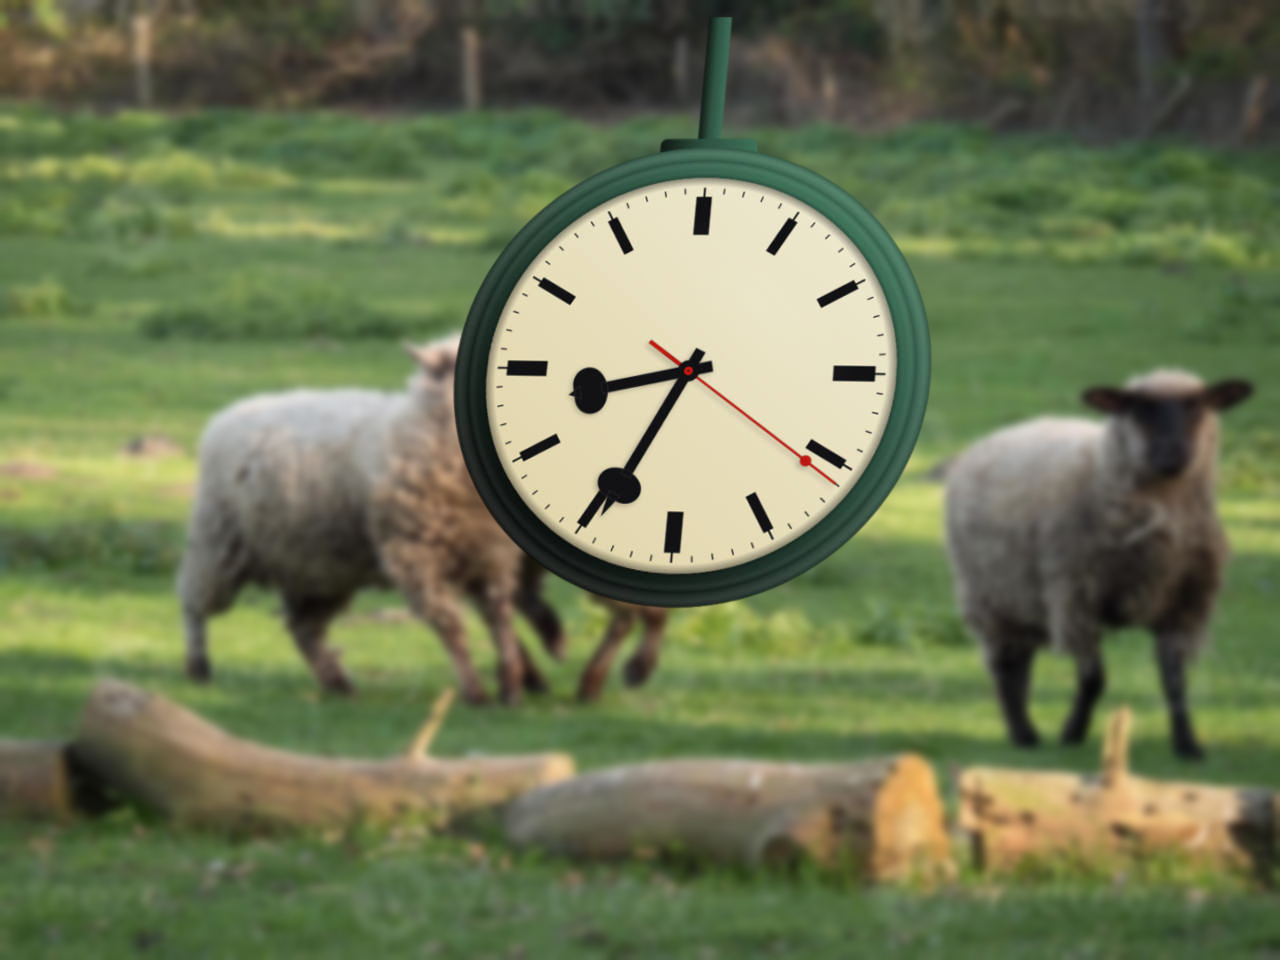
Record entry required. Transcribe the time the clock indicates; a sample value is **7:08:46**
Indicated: **8:34:21**
